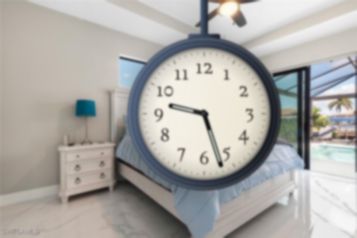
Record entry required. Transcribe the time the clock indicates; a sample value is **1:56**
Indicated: **9:27**
